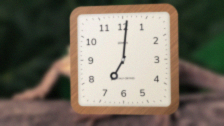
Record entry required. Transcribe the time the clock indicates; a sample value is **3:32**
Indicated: **7:01**
